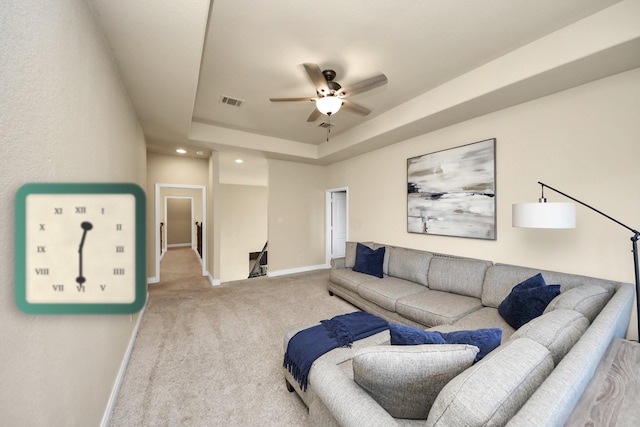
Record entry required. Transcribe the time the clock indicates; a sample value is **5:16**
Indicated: **12:30**
